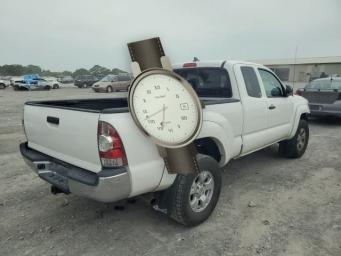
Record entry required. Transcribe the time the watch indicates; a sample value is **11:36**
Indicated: **6:42**
